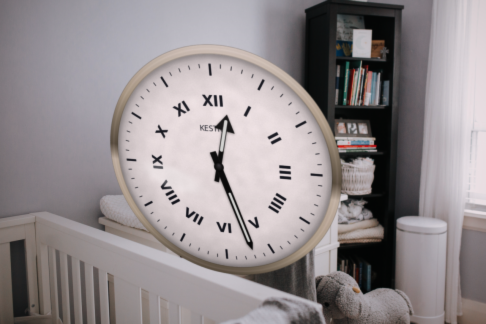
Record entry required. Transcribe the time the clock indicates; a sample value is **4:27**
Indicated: **12:27**
